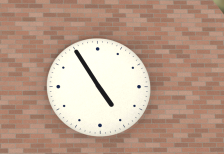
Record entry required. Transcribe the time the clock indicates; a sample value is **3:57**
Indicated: **4:55**
